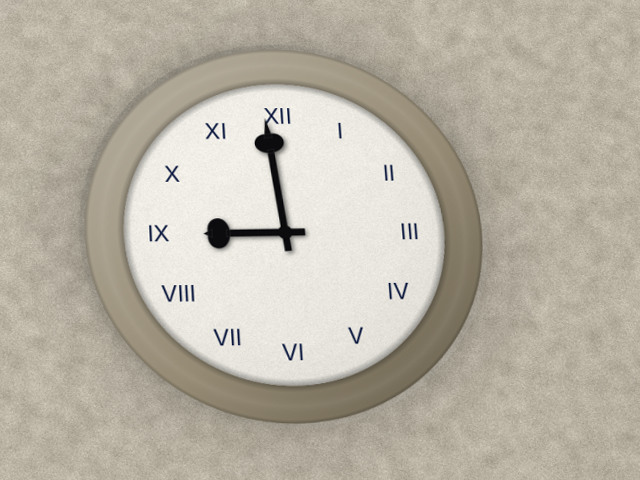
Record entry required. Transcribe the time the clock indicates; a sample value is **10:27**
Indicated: **8:59**
